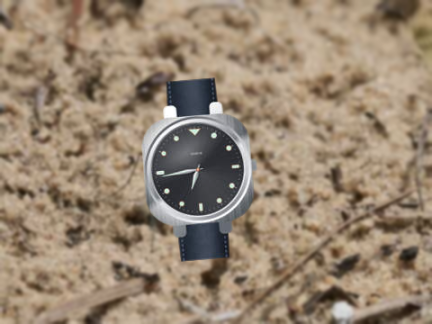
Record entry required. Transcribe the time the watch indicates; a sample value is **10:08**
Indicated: **6:44**
